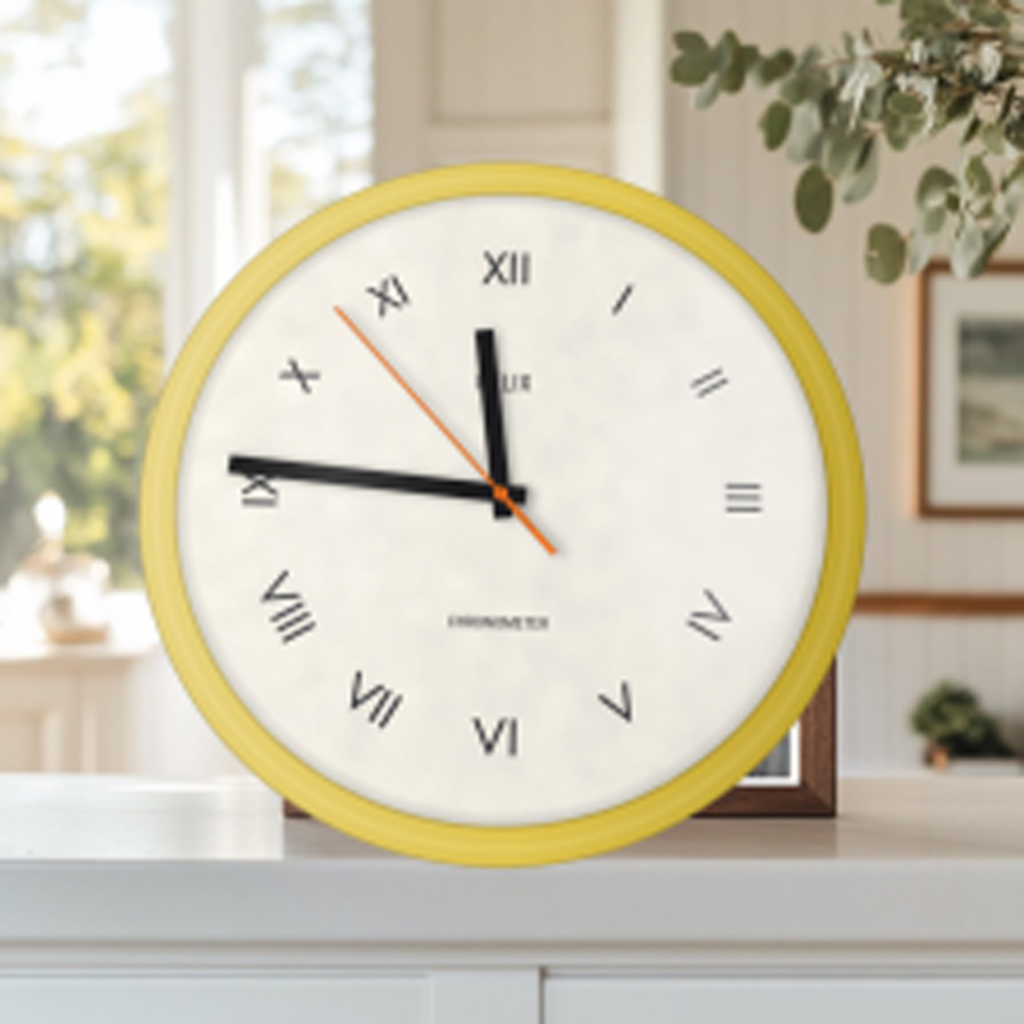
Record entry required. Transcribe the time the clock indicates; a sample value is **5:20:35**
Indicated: **11:45:53**
